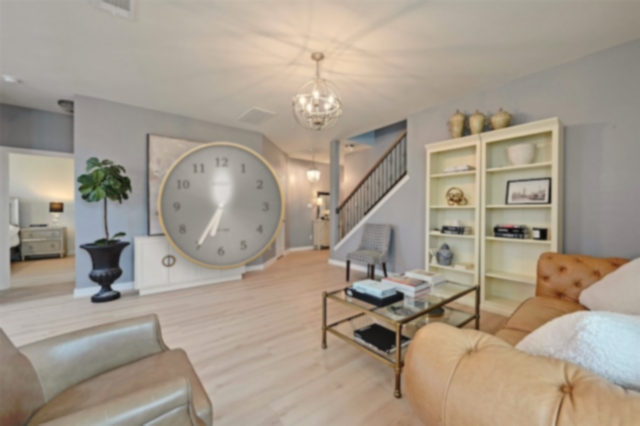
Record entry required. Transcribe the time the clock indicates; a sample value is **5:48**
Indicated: **6:35**
